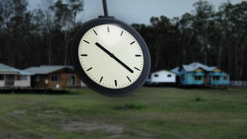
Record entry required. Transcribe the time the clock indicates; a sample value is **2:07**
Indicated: **10:22**
